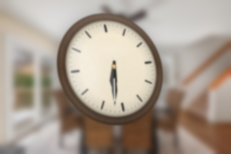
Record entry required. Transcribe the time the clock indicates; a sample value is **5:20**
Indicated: **6:32**
